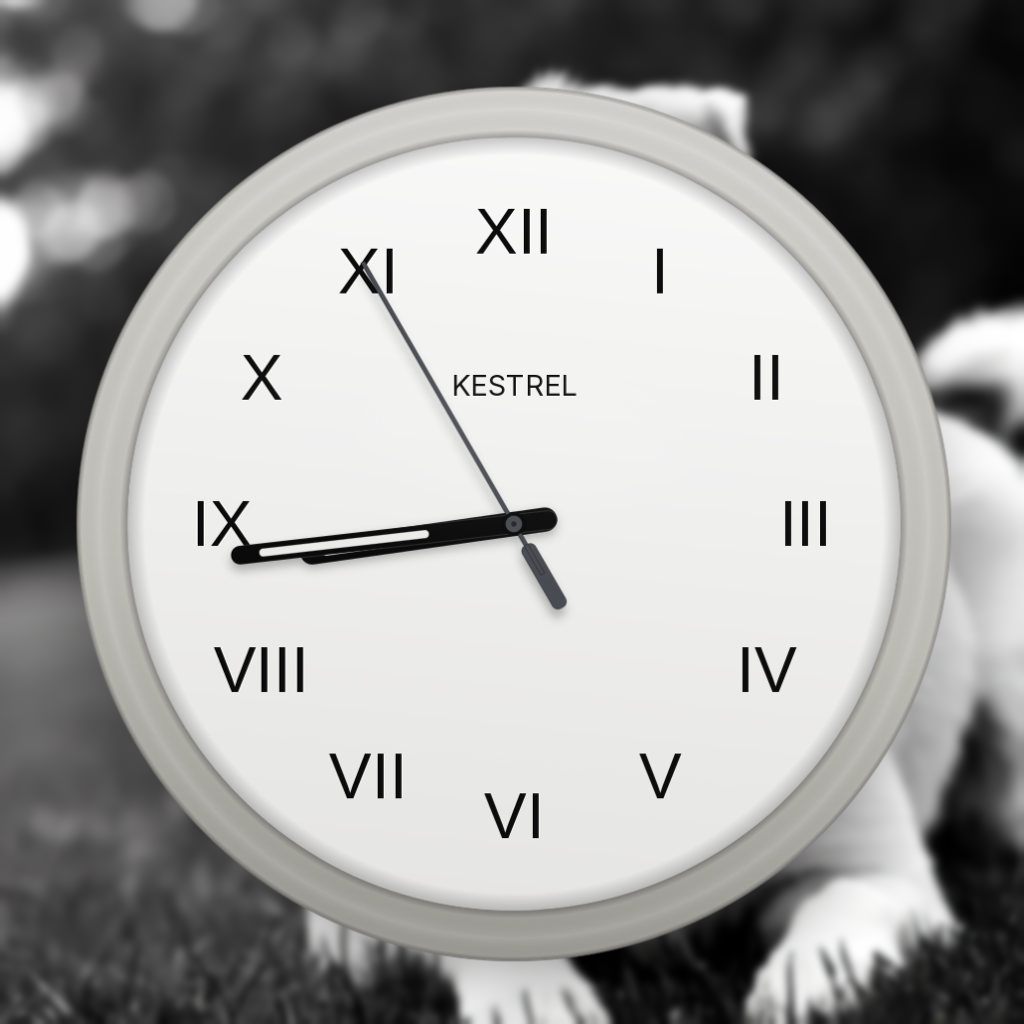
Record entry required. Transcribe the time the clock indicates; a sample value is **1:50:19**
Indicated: **8:43:55**
